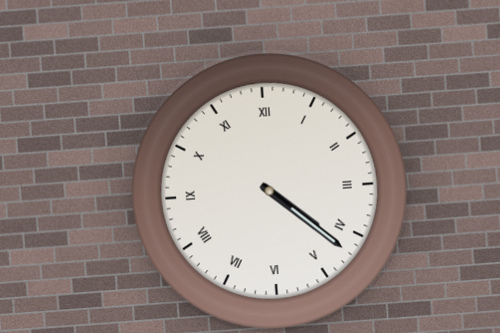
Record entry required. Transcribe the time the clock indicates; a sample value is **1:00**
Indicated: **4:22**
